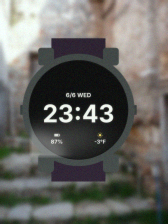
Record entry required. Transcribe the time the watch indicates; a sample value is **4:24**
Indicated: **23:43**
